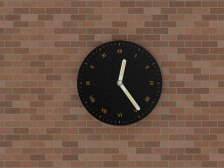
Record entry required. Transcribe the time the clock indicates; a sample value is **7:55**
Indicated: **12:24**
